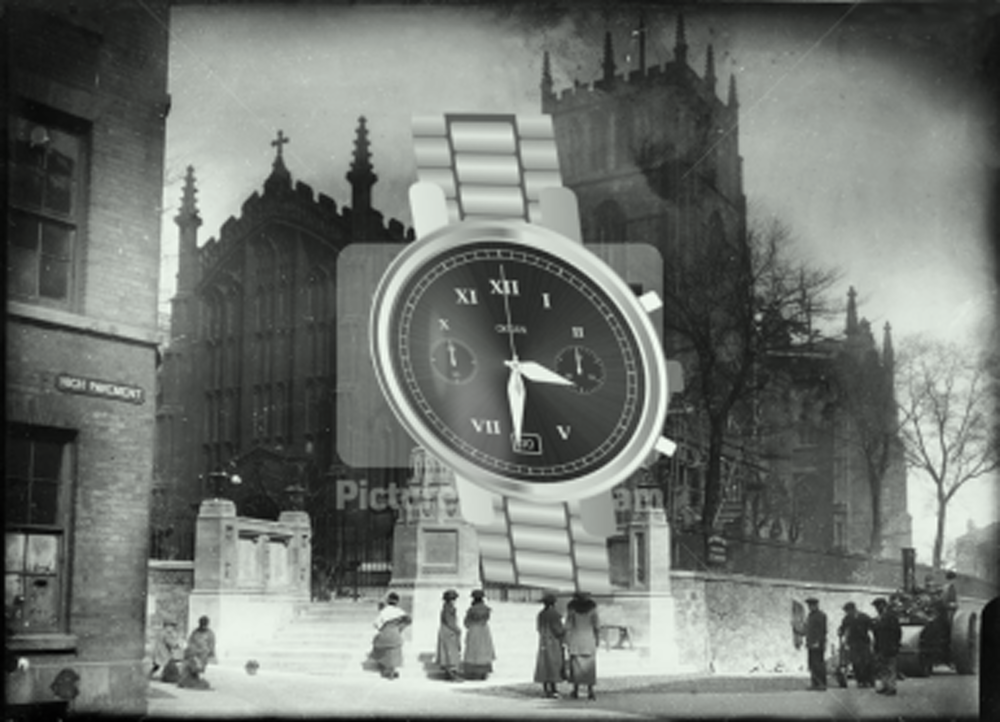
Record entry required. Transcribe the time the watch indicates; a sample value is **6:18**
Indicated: **3:31**
